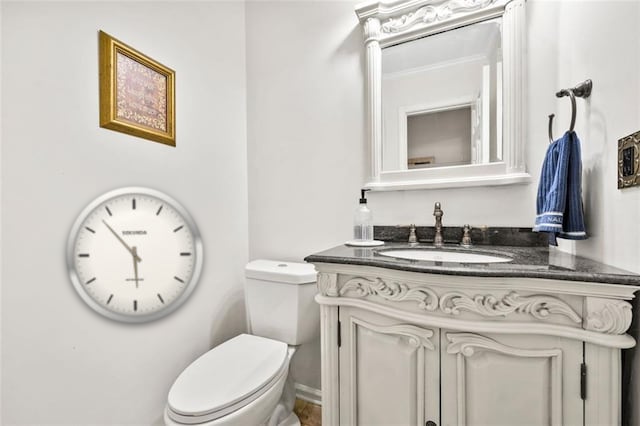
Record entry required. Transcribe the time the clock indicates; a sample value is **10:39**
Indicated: **5:53**
